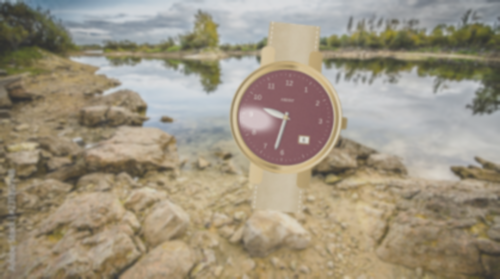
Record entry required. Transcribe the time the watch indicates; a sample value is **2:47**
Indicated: **9:32**
